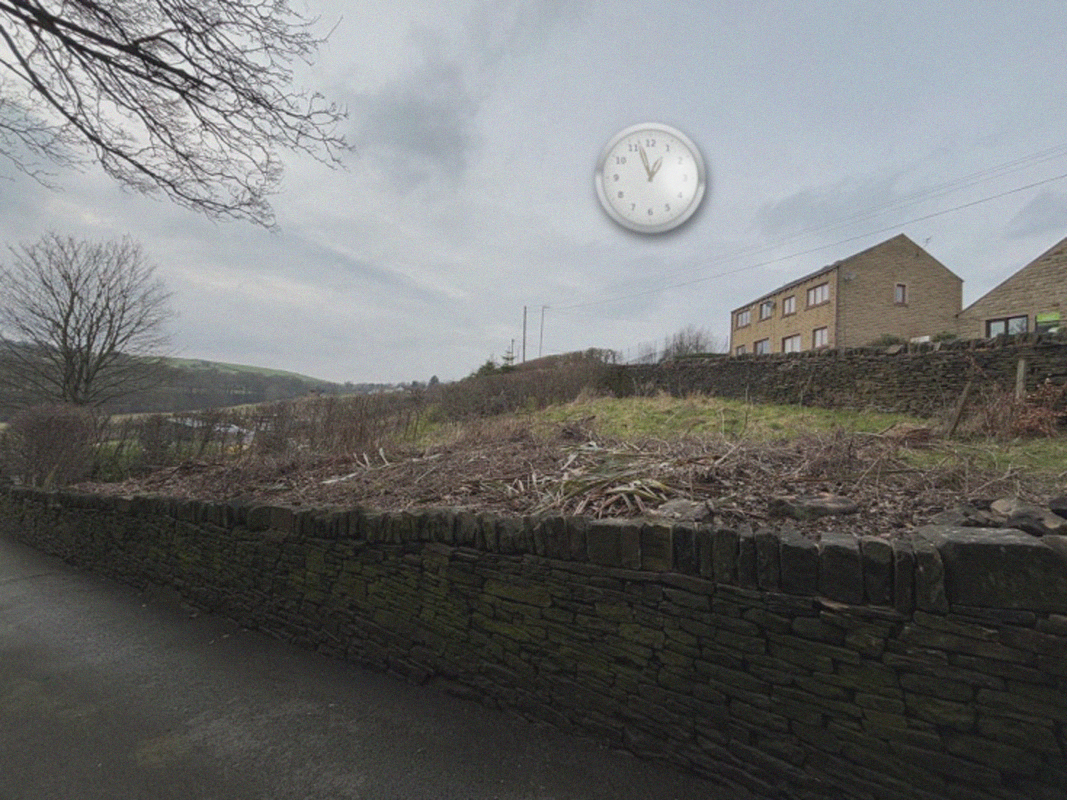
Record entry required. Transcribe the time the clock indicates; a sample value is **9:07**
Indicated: **12:57**
